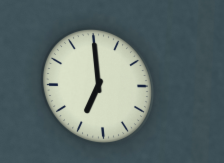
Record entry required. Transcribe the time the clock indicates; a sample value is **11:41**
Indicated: **7:00**
